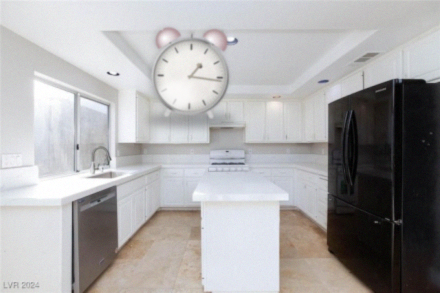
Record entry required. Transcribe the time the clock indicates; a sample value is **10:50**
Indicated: **1:16**
